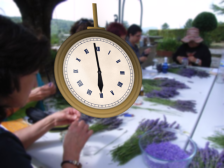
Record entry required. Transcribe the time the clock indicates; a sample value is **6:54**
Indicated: **5:59**
